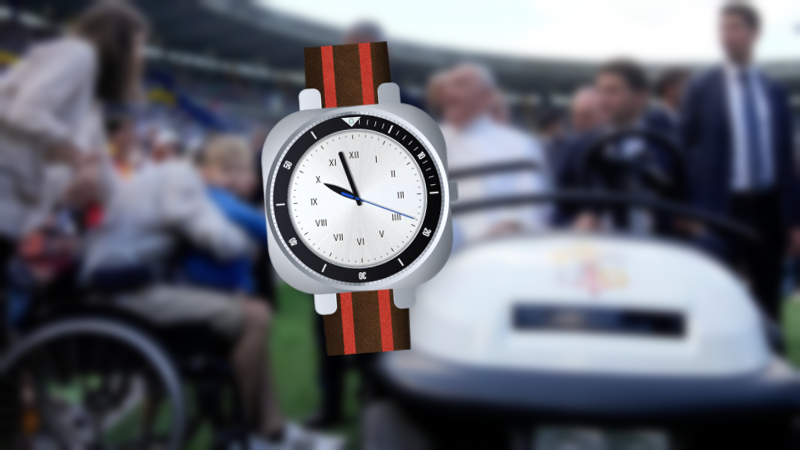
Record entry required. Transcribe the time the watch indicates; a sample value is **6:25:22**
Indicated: **9:57:19**
